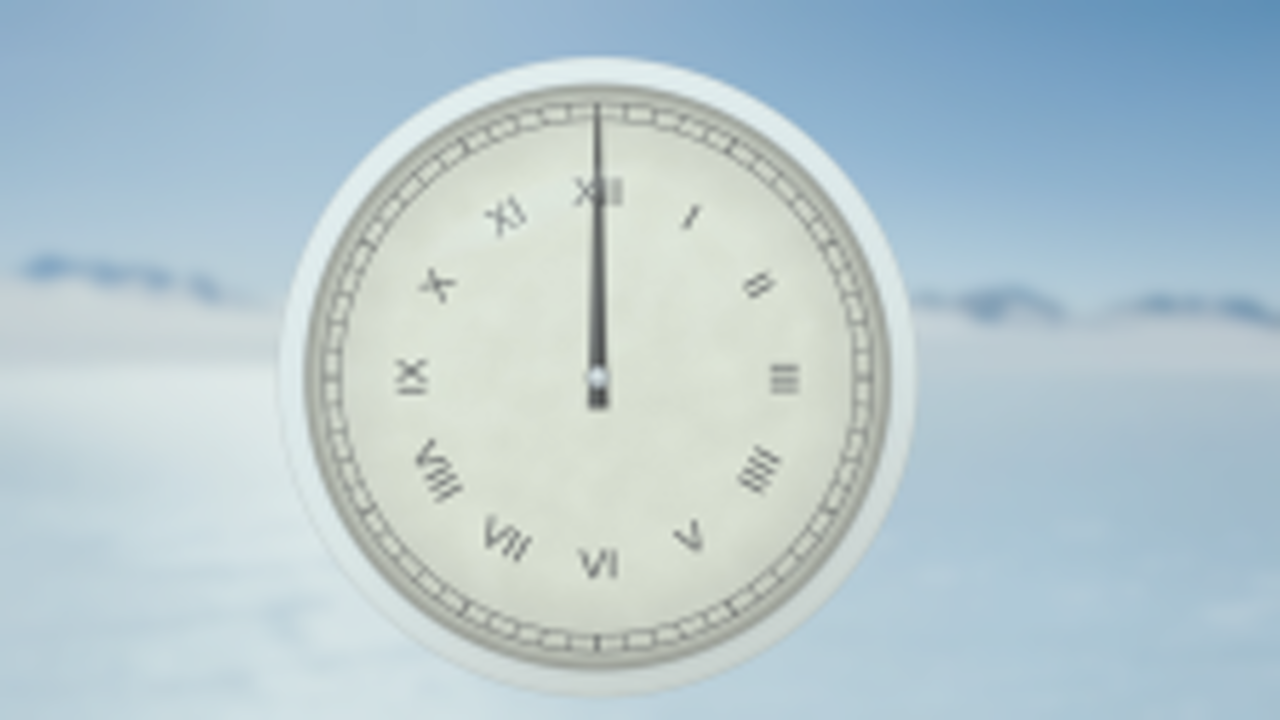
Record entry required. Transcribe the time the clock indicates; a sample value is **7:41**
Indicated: **12:00**
